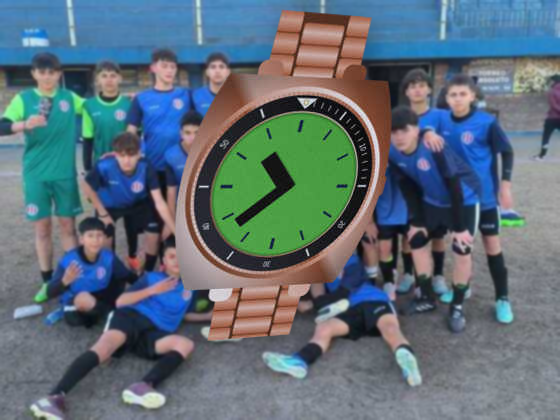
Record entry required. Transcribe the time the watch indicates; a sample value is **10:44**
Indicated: **10:38**
